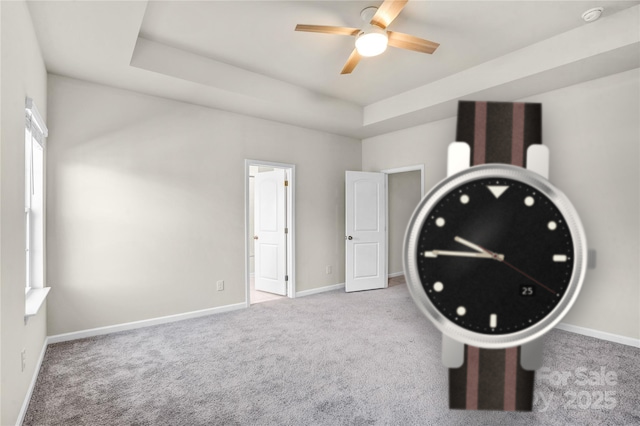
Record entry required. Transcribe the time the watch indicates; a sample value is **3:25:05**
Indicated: **9:45:20**
